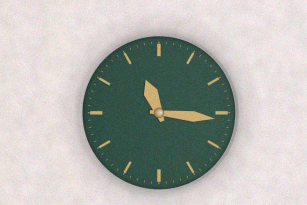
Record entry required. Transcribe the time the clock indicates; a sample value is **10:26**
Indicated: **11:16**
